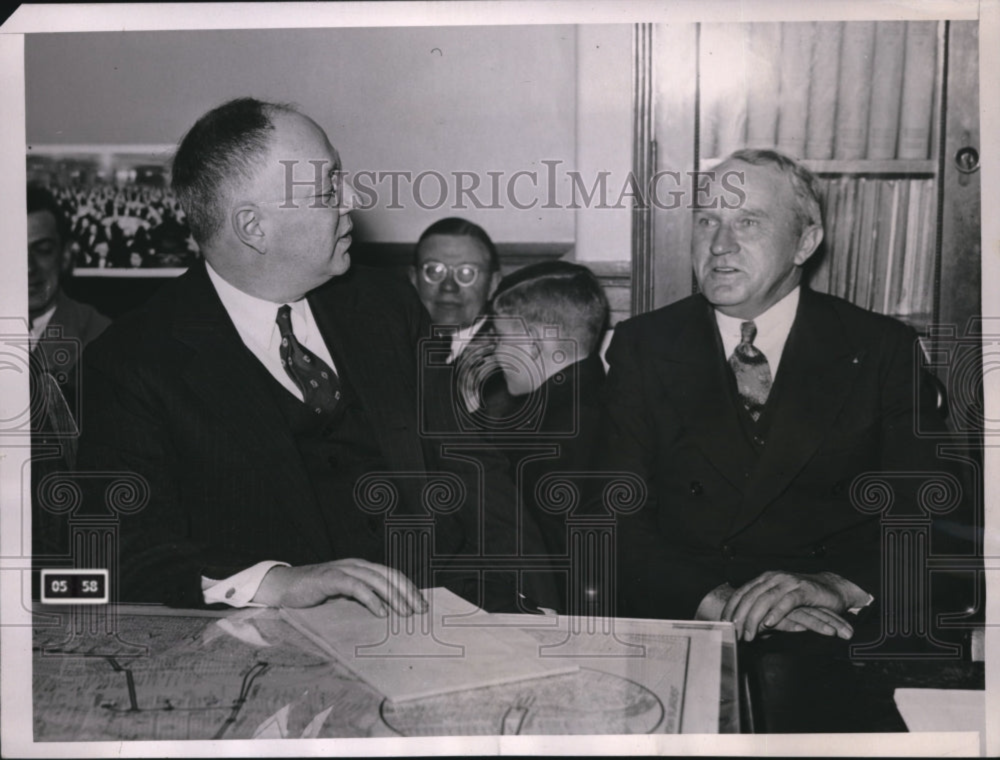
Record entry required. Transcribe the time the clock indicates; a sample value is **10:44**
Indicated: **5:58**
